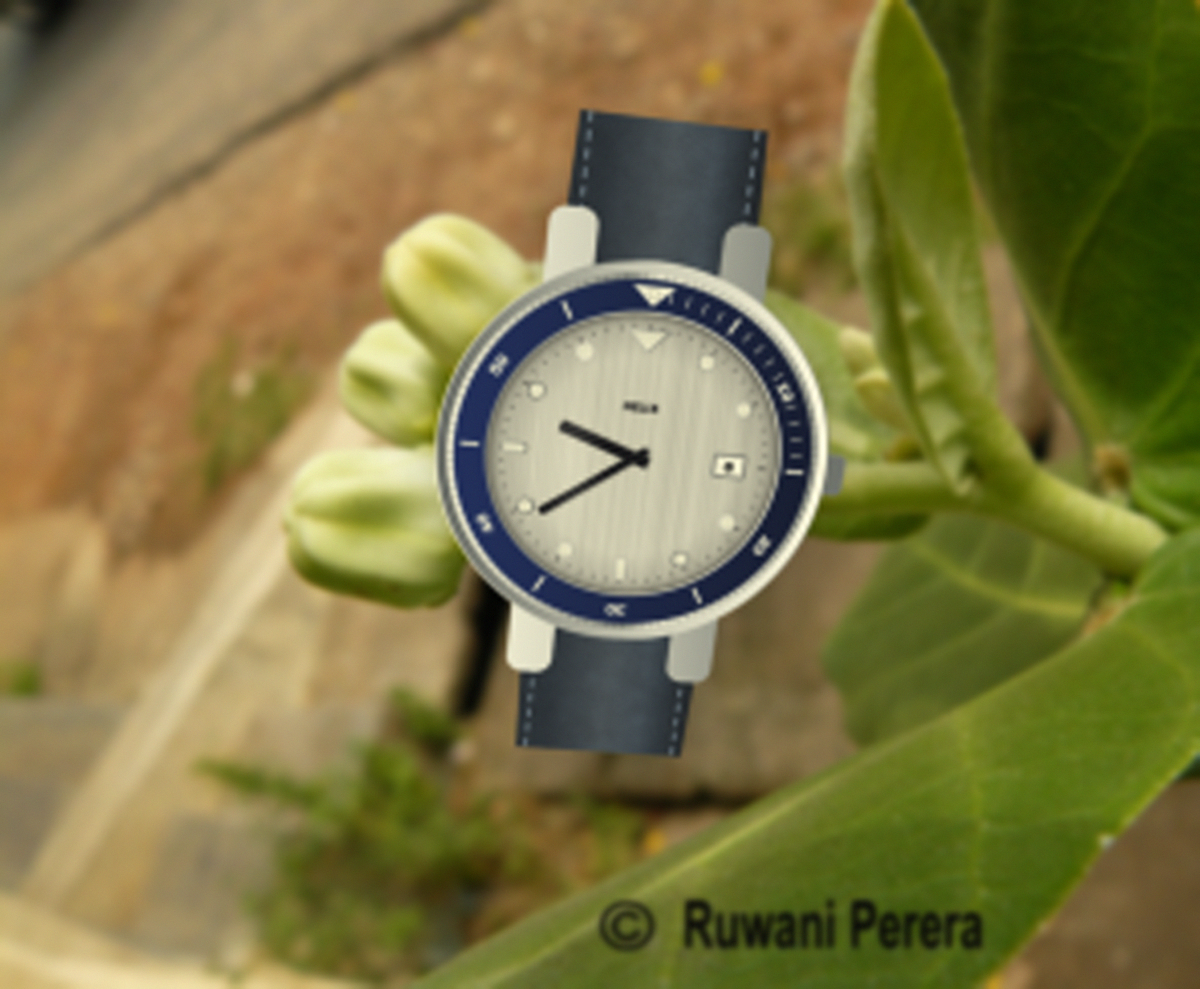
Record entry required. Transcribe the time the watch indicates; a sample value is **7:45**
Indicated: **9:39**
